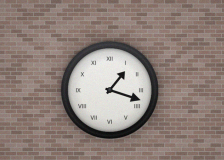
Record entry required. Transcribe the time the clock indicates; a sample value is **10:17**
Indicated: **1:18**
